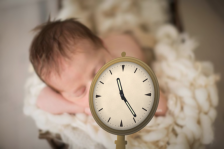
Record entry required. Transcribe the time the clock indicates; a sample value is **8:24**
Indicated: **11:24**
